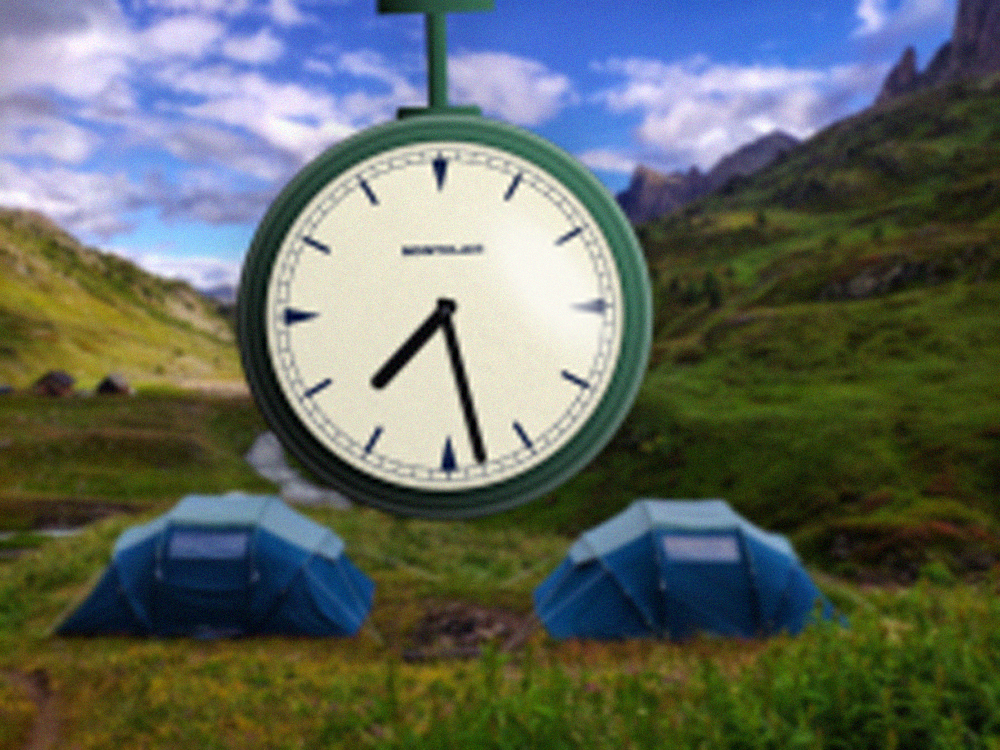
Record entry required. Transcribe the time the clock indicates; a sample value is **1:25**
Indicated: **7:28**
